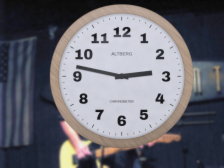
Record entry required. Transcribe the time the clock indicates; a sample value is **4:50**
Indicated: **2:47**
